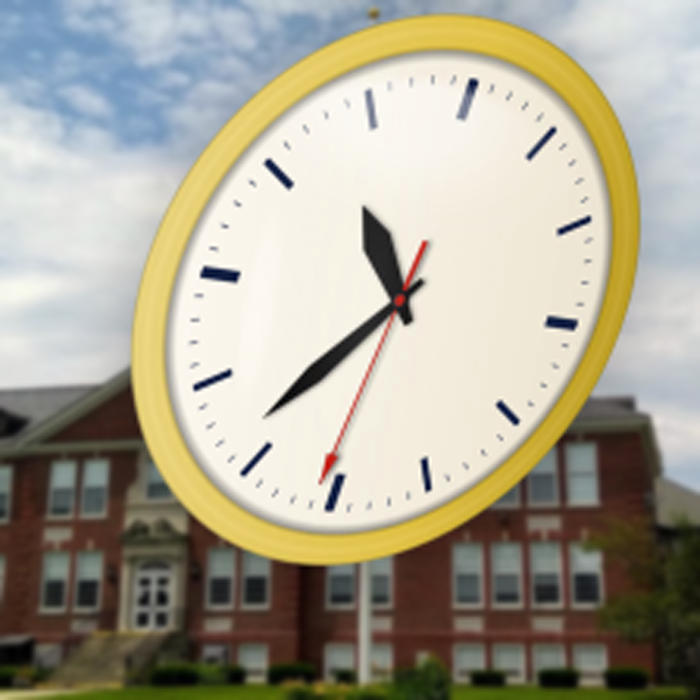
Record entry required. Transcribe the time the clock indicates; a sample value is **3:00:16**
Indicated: **10:36:31**
